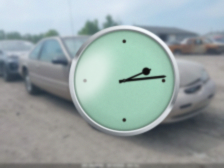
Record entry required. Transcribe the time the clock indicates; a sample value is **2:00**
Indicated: **2:14**
